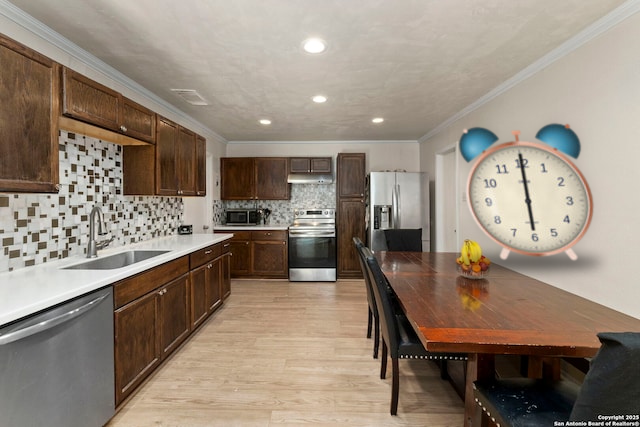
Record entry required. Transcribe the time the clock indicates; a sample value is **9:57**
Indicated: **6:00**
